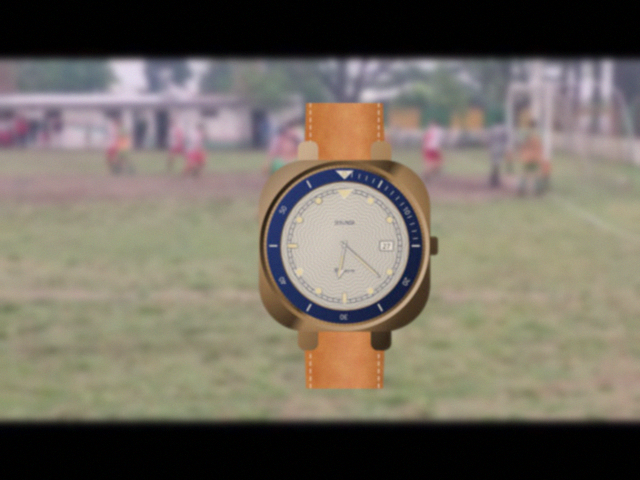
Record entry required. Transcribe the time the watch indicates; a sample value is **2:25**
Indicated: **6:22**
